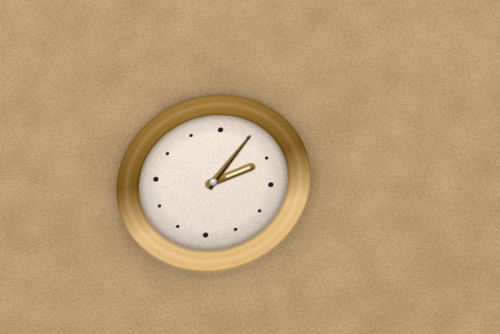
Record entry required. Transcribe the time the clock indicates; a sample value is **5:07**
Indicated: **2:05**
